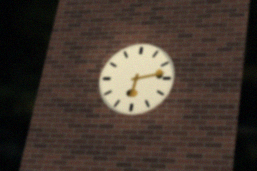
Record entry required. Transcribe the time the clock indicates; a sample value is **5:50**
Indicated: **6:13**
